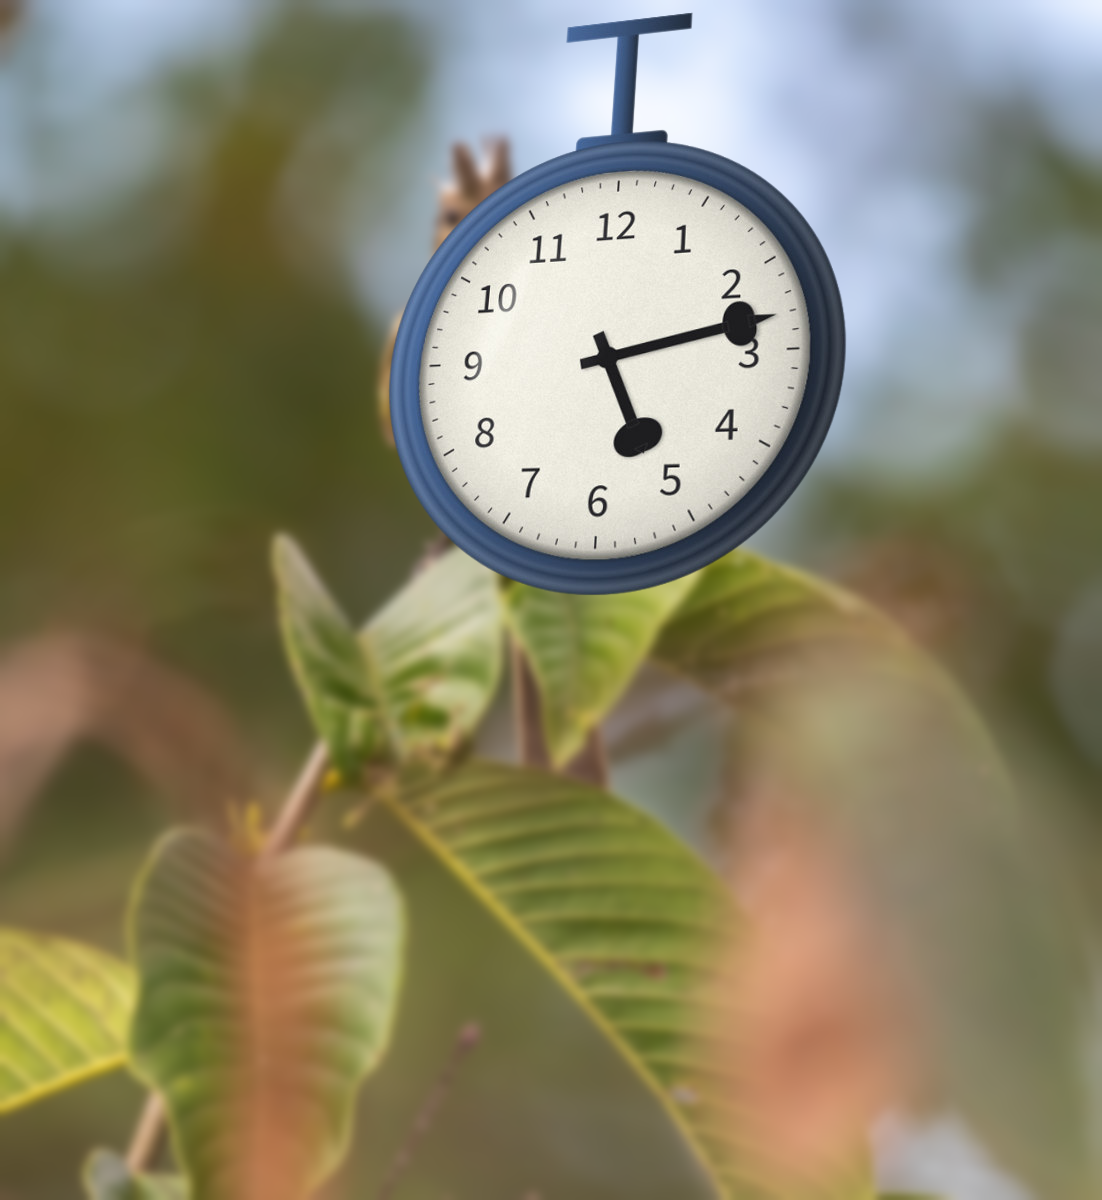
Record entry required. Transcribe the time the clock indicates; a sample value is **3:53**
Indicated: **5:13**
